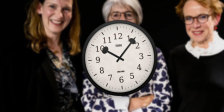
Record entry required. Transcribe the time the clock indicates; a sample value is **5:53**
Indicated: **10:07**
